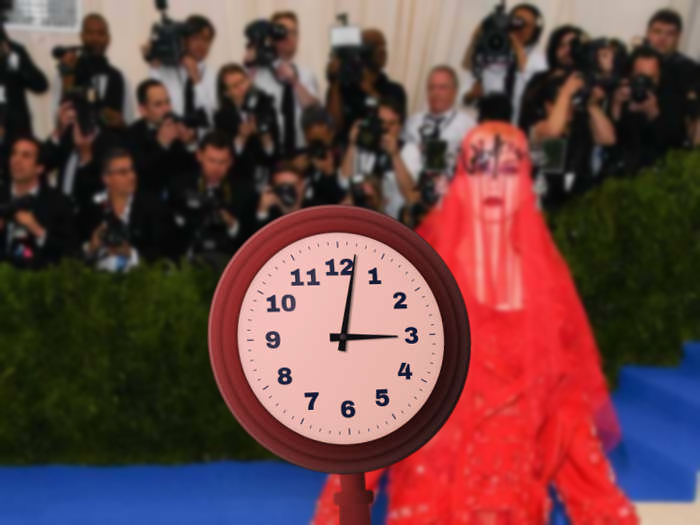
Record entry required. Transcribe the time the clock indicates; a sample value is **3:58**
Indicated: **3:02**
